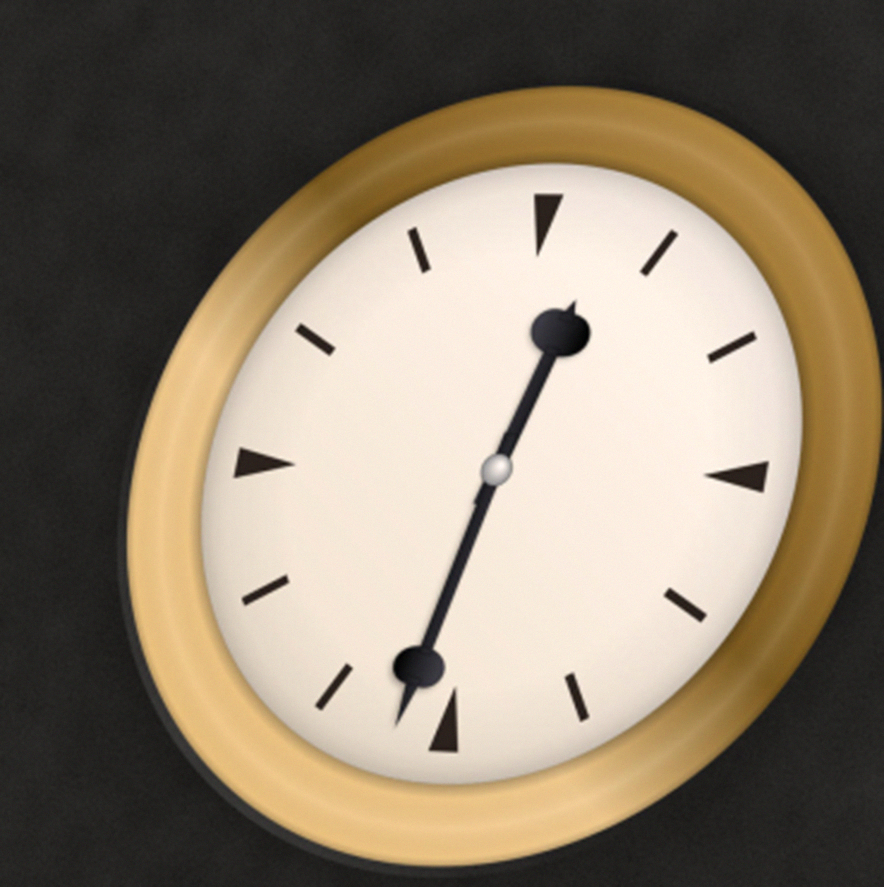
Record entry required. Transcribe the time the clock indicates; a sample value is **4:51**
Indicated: **12:32**
